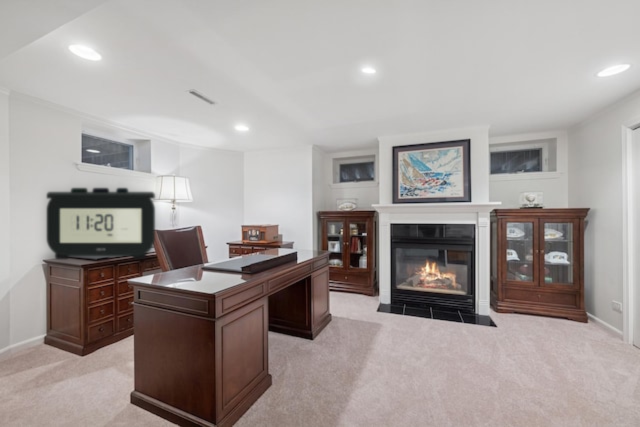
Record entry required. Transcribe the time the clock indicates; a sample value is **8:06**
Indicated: **11:20**
